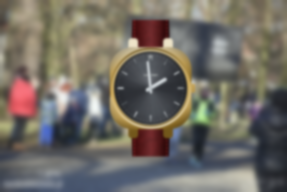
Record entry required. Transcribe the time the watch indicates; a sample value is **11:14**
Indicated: **1:59**
